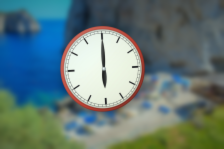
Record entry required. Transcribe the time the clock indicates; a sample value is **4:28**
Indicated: **6:00**
